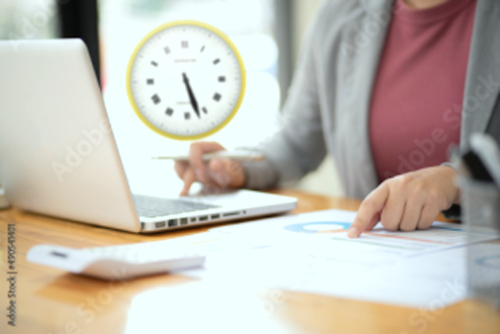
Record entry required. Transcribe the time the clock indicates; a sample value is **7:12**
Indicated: **5:27**
